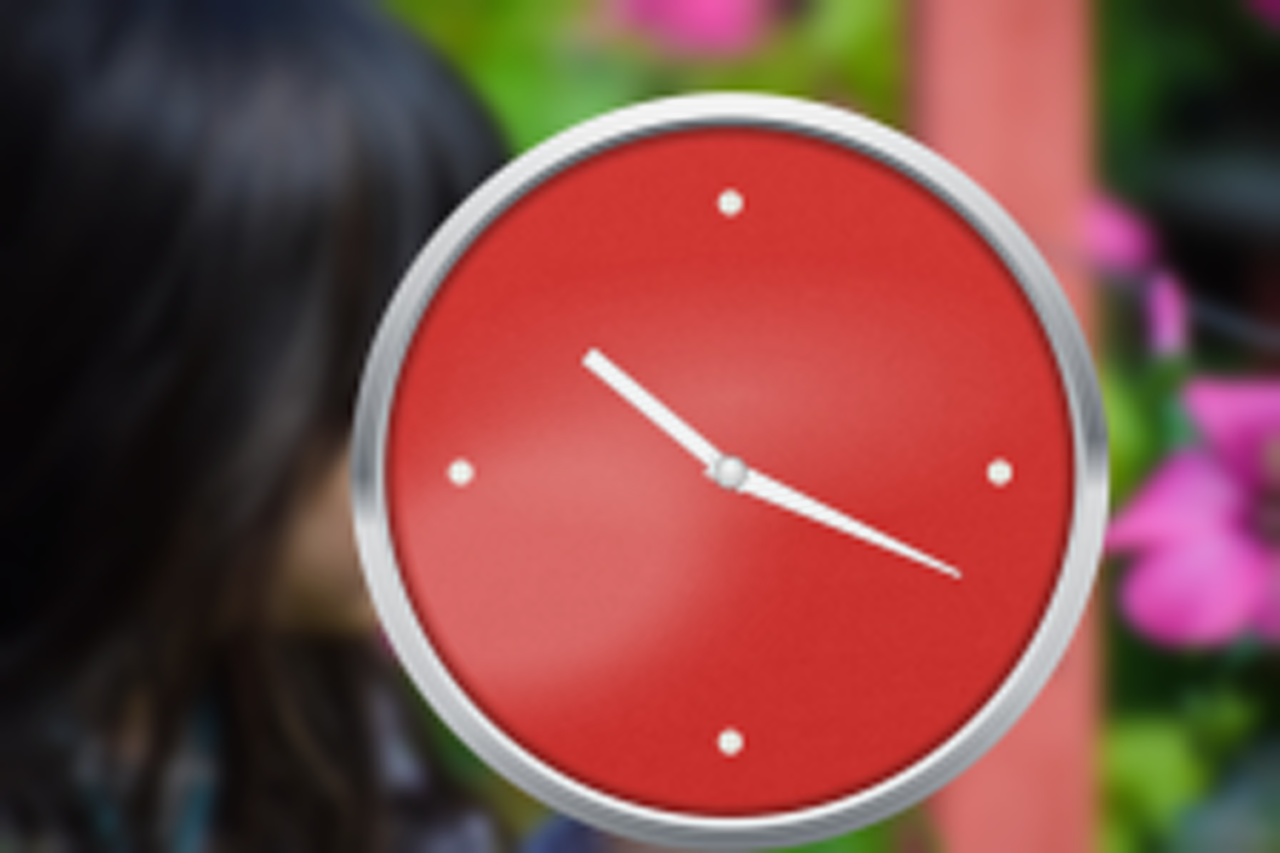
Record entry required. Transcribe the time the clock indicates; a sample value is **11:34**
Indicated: **10:19**
